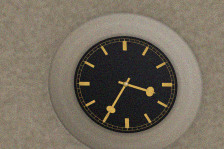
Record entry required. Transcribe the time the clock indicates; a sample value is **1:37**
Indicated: **3:35**
